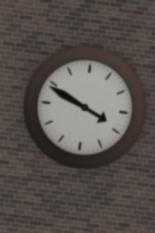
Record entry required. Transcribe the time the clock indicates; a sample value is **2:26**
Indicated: **3:49**
